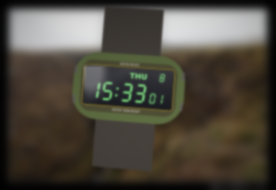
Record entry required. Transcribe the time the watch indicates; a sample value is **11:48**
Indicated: **15:33**
